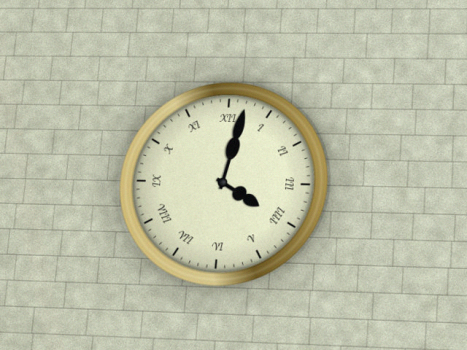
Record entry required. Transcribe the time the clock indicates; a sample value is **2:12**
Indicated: **4:02**
